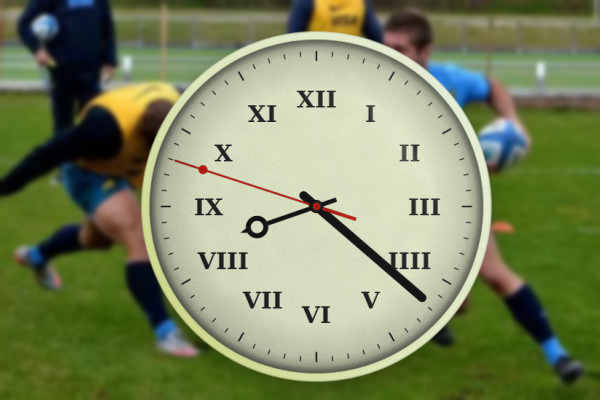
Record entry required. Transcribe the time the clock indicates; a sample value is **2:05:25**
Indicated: **8:21:48**
